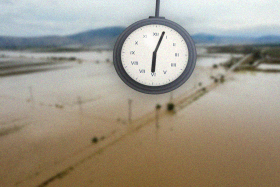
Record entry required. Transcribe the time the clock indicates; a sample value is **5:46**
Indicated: **6:03**
